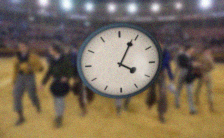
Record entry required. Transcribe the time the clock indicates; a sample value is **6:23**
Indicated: **4:04**
